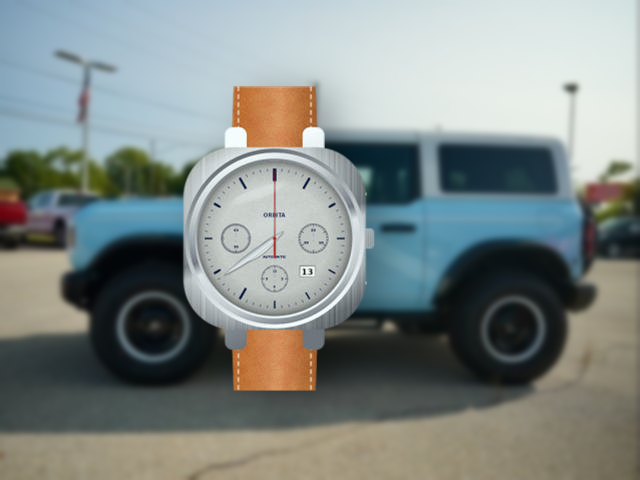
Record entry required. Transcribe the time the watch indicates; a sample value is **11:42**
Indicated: **7:39**
